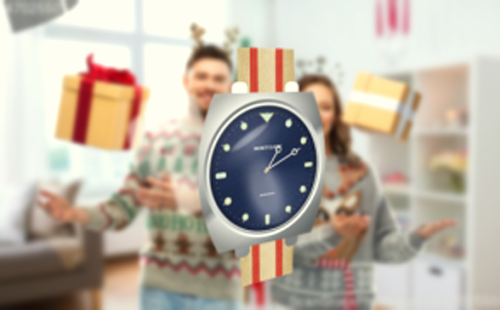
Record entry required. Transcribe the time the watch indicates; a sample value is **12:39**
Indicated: **1:11**
